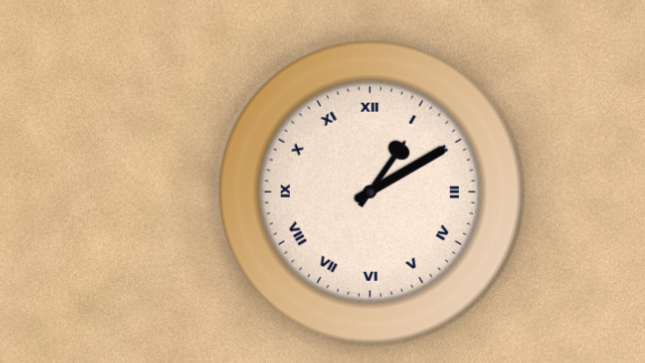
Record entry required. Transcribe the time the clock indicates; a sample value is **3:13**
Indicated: **1:10**
